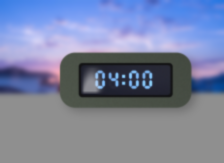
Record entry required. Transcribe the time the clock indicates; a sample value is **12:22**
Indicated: **4:00**
